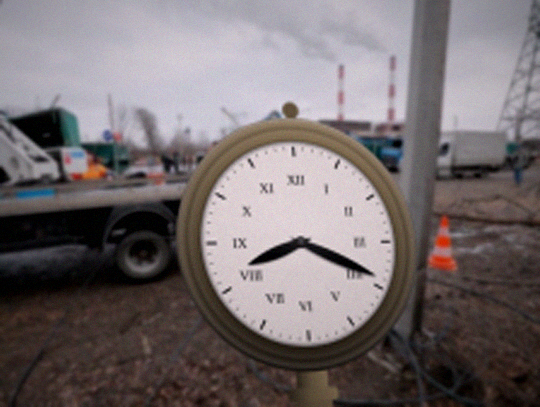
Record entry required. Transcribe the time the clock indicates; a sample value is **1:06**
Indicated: **8:19**
